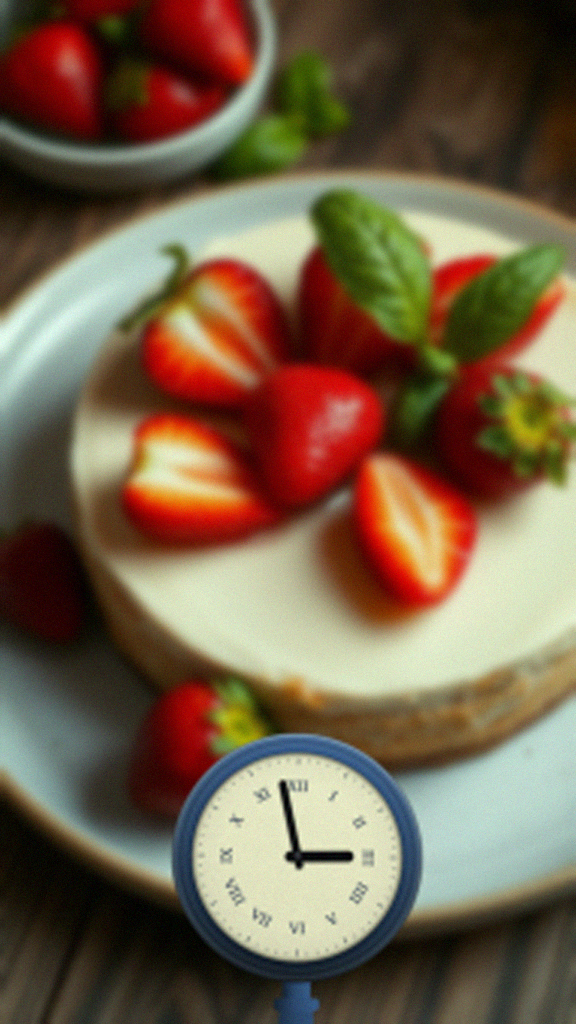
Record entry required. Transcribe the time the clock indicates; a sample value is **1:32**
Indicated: **2:58**
